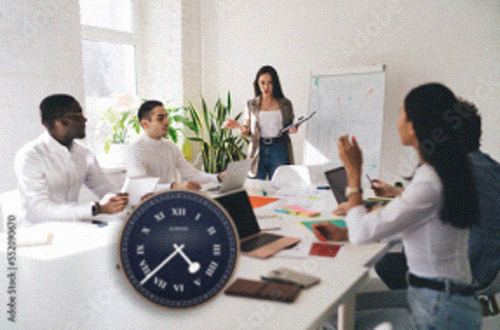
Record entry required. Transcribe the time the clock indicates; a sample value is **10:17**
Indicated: **4:38**
